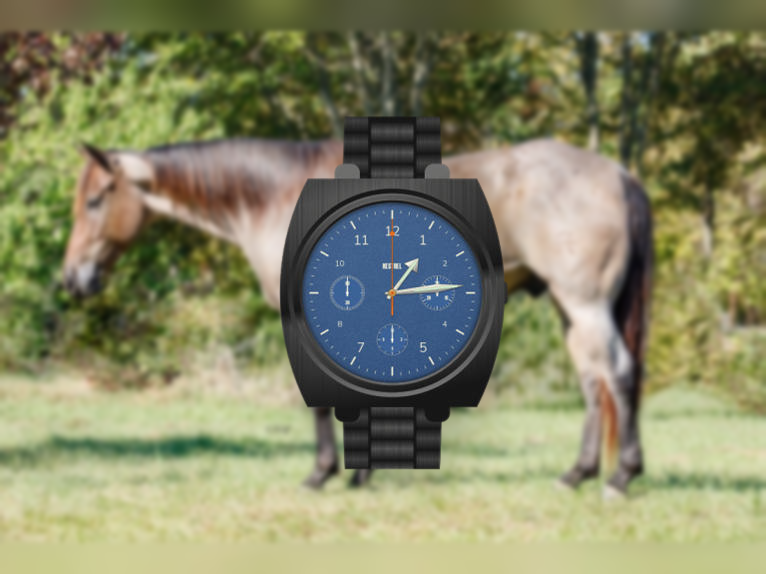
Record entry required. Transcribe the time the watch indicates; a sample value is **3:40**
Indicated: **1:14**
